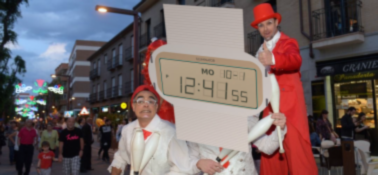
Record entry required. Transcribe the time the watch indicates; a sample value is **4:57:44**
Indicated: **12:41:55**
